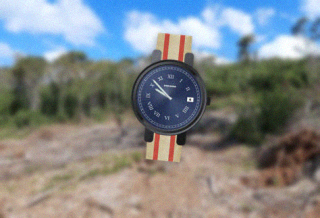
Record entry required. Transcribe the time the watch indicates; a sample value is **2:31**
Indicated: **9:52**
